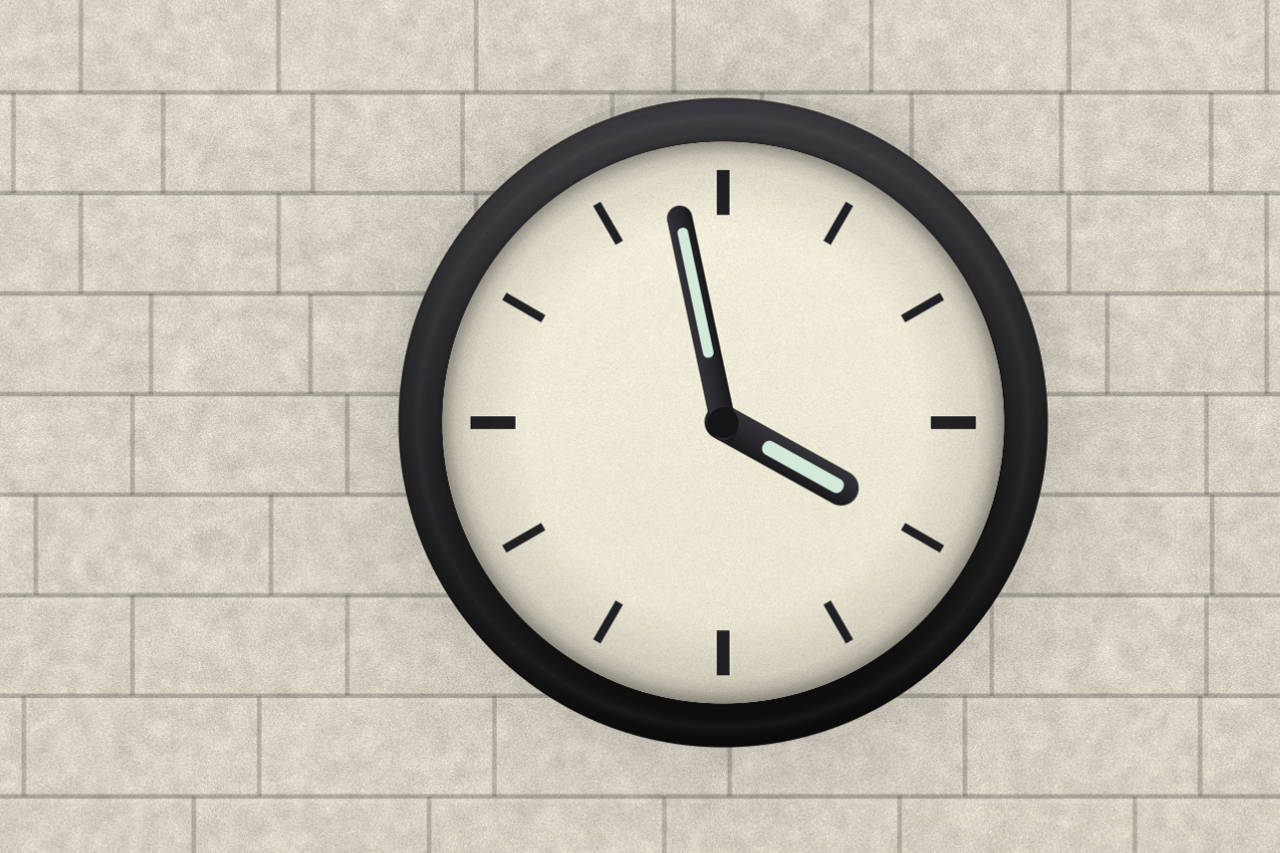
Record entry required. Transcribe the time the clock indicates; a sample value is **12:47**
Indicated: **3:58**
